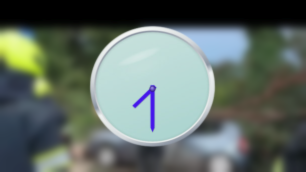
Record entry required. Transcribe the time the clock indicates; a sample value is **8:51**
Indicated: **7:30**
